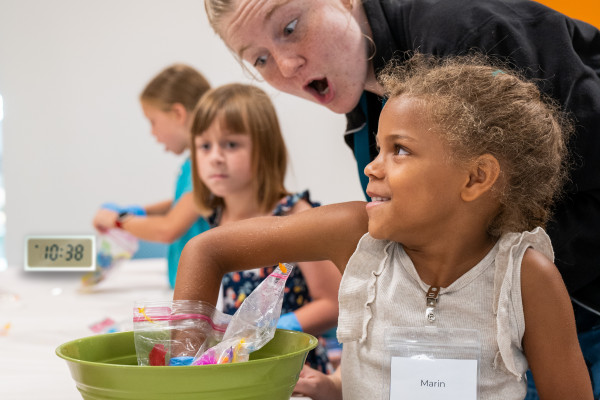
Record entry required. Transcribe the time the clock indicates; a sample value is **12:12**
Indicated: **10:38**
